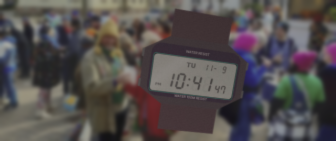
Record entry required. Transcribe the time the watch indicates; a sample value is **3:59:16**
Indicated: **10:41:47**
